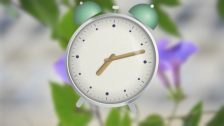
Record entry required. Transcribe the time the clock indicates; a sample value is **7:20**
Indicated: **7:12**
